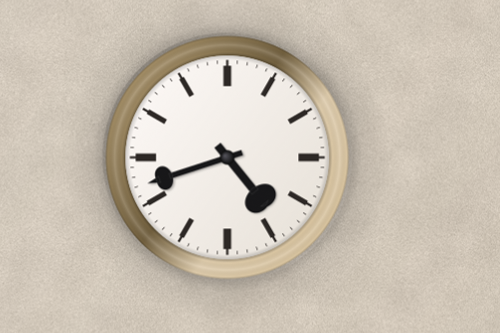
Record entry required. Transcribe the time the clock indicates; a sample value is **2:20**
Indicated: **4:42**
